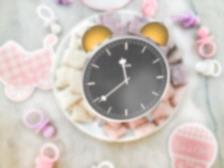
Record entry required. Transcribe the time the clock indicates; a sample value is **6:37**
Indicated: **11:39**
